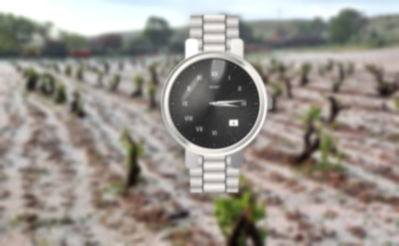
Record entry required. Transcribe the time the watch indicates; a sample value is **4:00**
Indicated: **3:14**
